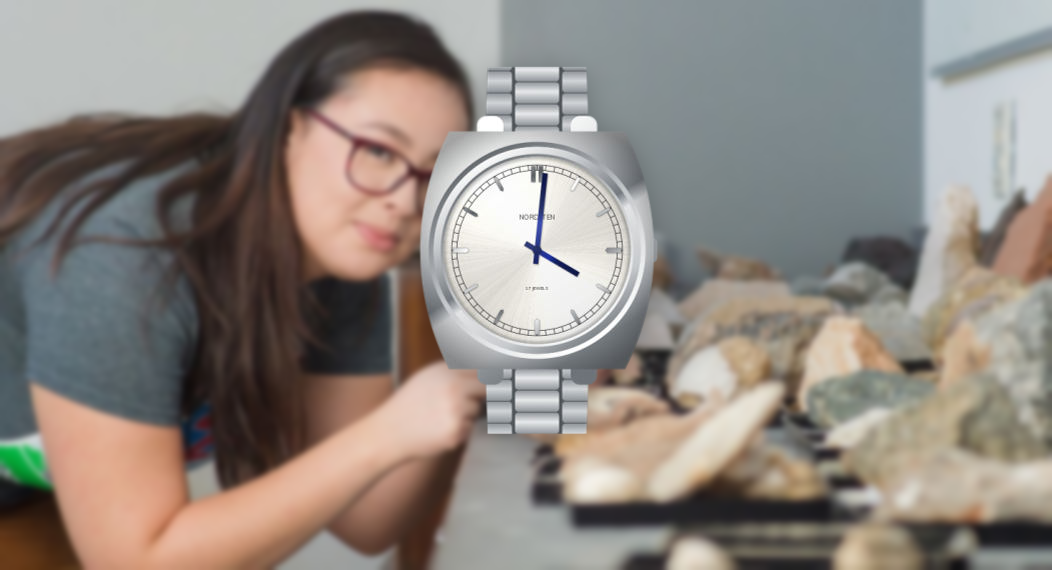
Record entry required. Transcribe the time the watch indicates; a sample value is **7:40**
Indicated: **4:01**
